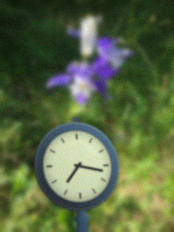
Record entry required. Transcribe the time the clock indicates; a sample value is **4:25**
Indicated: **7:17**
